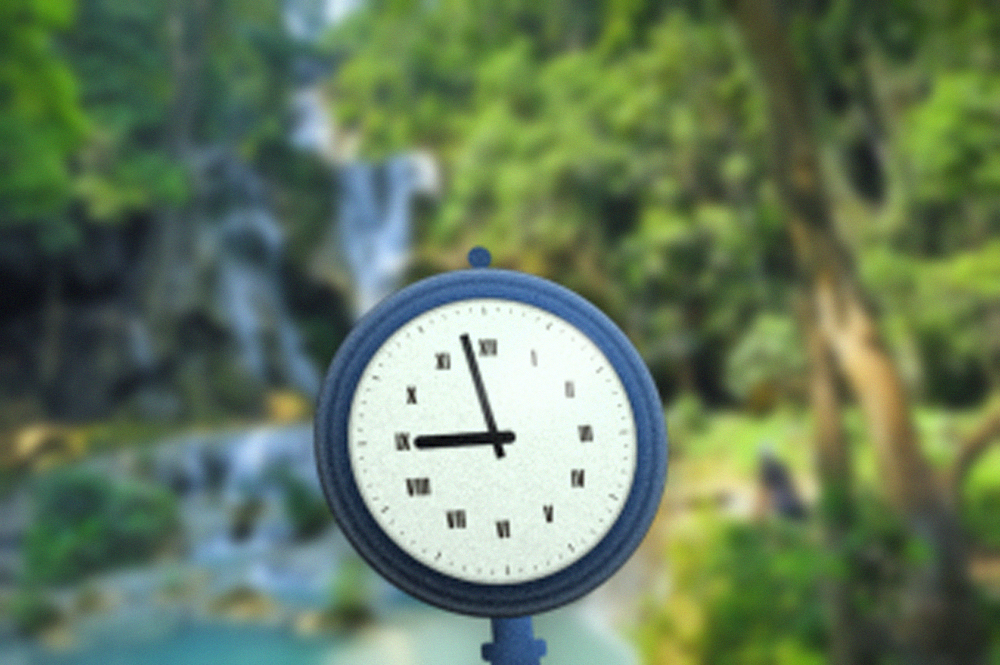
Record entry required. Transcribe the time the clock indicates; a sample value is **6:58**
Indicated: **8:58**
